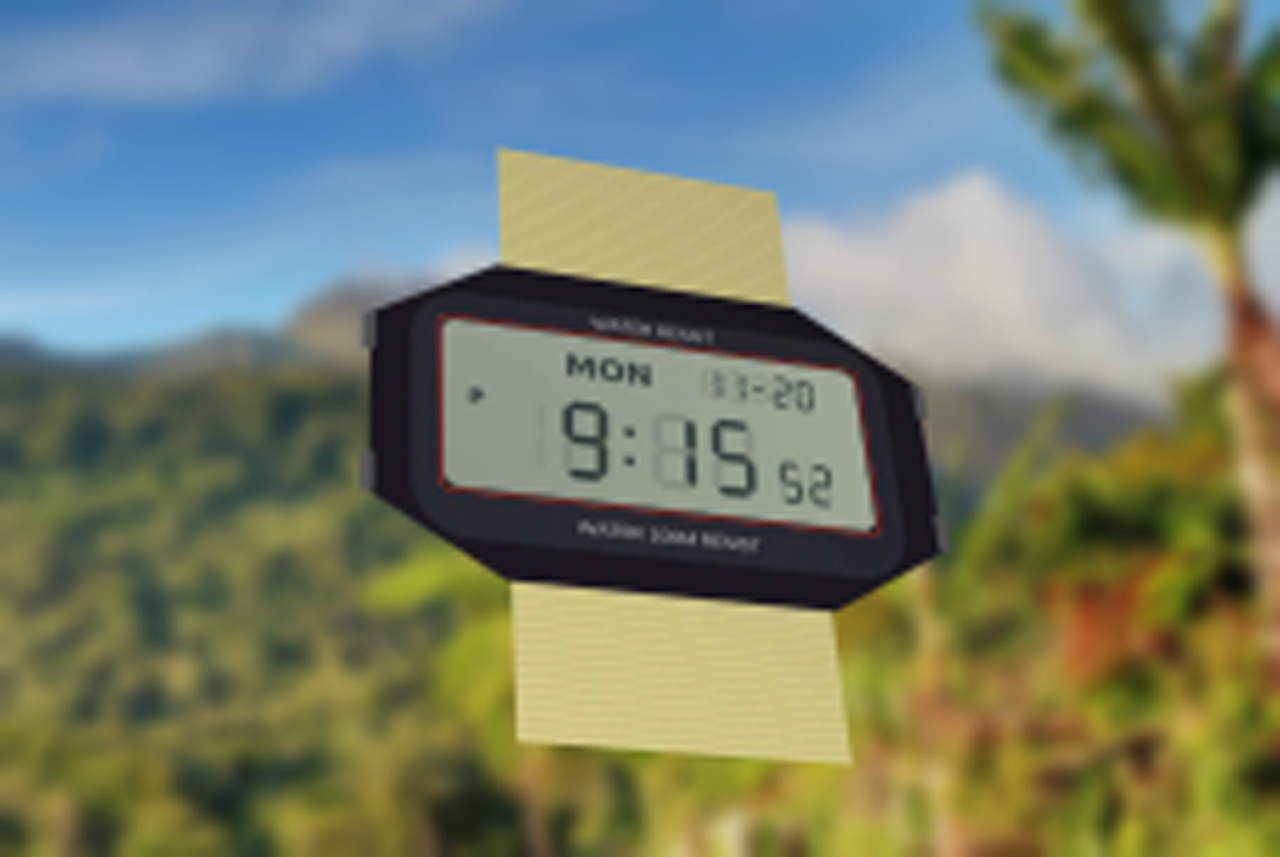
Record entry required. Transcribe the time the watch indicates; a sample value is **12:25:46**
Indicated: **9:15:52**
